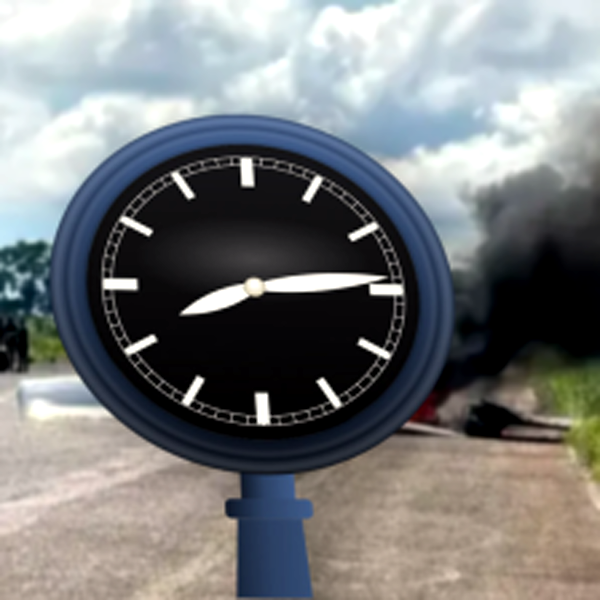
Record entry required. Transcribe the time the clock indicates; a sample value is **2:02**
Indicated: **8:14**
